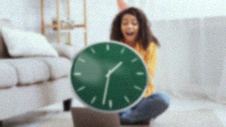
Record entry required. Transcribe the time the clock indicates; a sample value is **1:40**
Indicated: **1:32**
